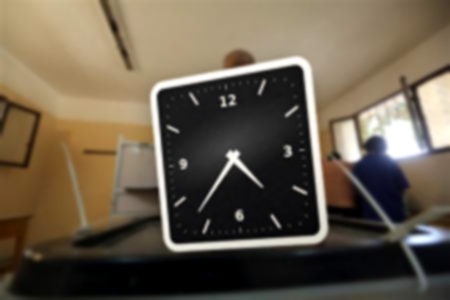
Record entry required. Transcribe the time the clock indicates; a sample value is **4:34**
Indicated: **4:37**
